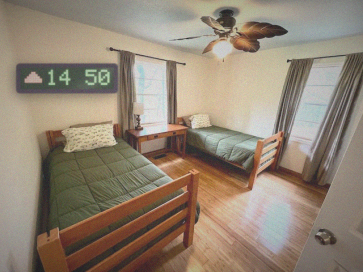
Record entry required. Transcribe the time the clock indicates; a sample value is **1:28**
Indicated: **14:50**
